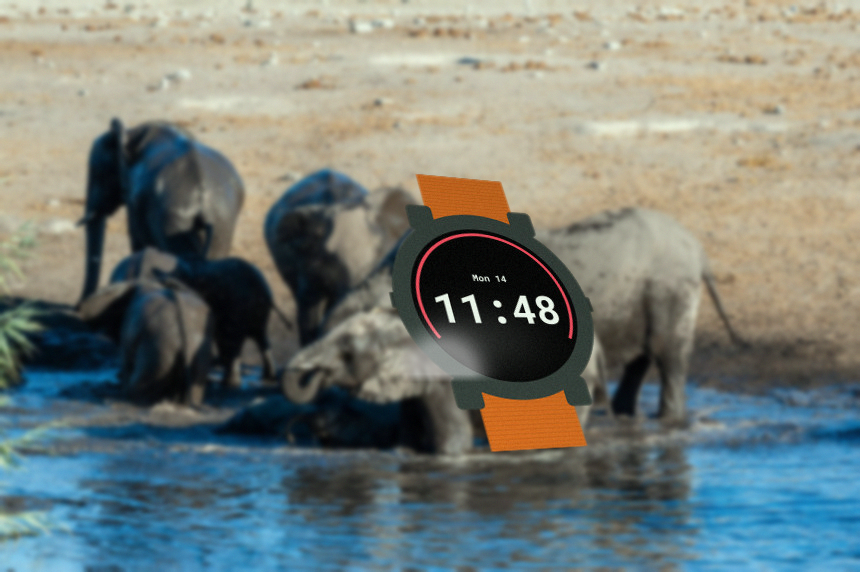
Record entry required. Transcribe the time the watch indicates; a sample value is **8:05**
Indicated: **11:48**
